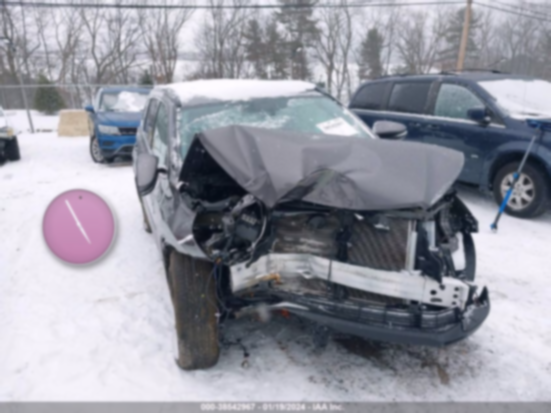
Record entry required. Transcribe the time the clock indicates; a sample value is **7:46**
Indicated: **4:55**
